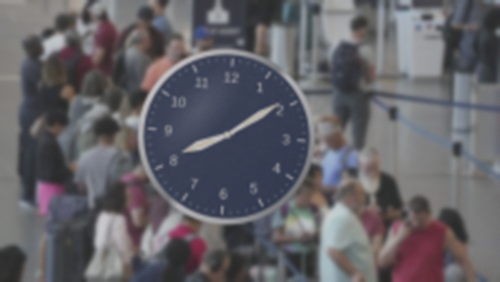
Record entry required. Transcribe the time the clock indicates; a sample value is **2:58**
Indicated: **8:09**
